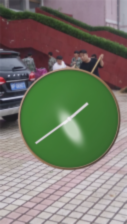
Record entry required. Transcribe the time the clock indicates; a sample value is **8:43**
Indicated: **1:39**
